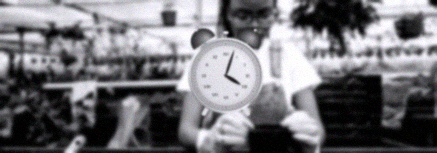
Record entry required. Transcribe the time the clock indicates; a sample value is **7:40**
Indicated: **4:03**
